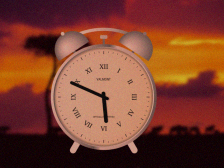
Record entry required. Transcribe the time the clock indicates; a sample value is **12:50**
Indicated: **5:49**
